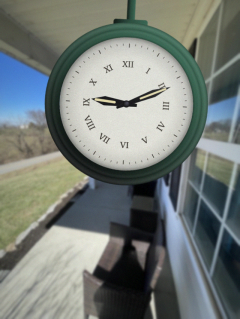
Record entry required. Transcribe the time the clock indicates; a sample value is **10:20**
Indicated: **9:11**
